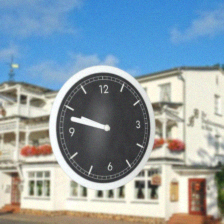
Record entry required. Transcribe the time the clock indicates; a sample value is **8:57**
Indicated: **9:48**
